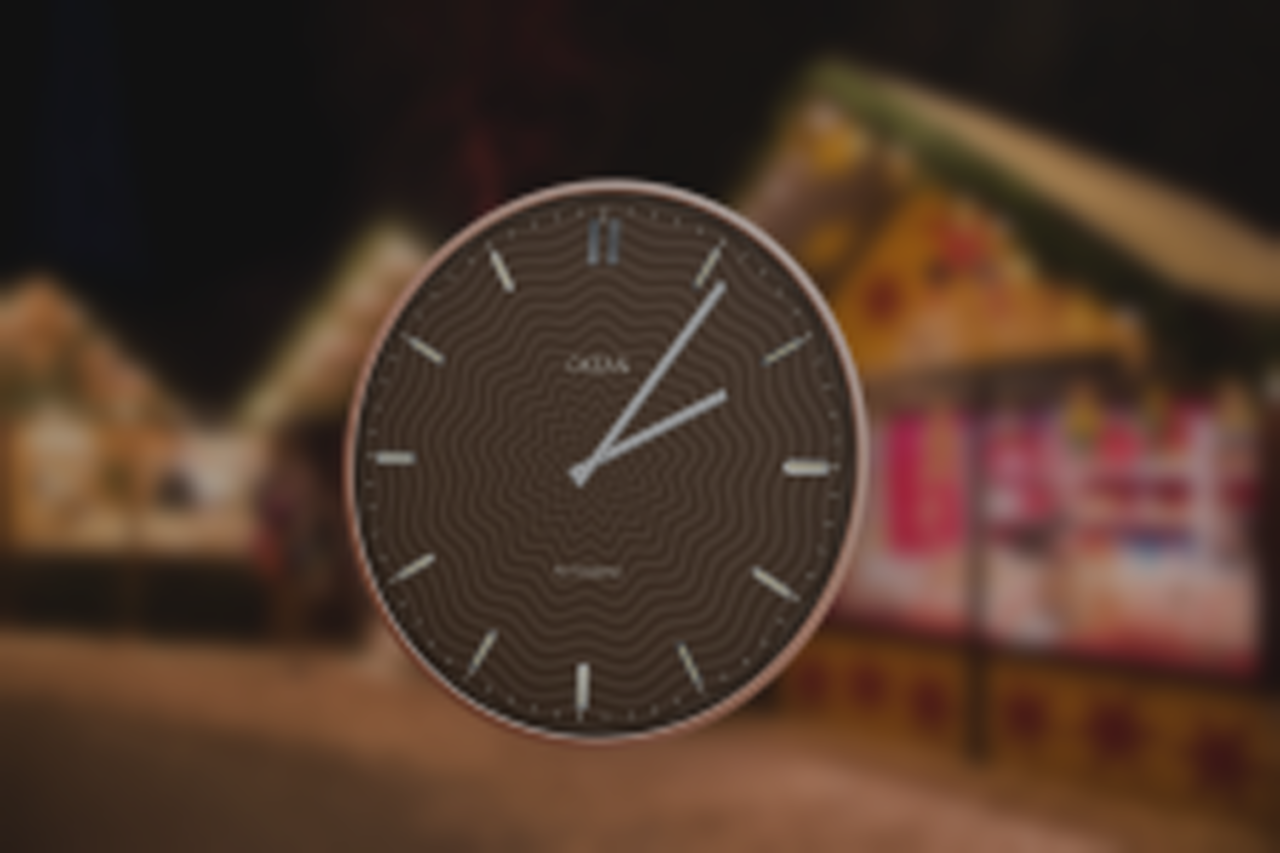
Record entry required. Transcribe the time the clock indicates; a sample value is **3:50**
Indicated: **2:06**
